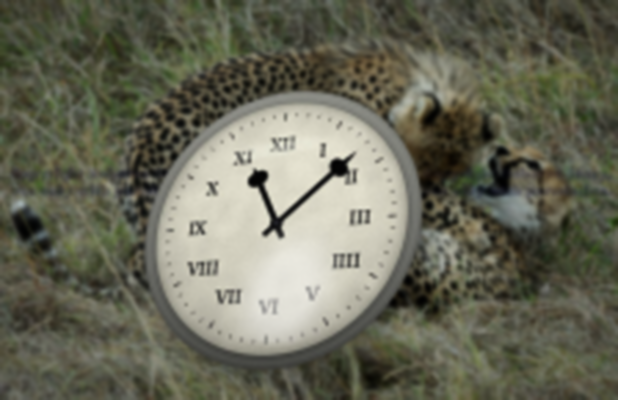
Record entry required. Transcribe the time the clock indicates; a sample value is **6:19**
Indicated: **11:08**
